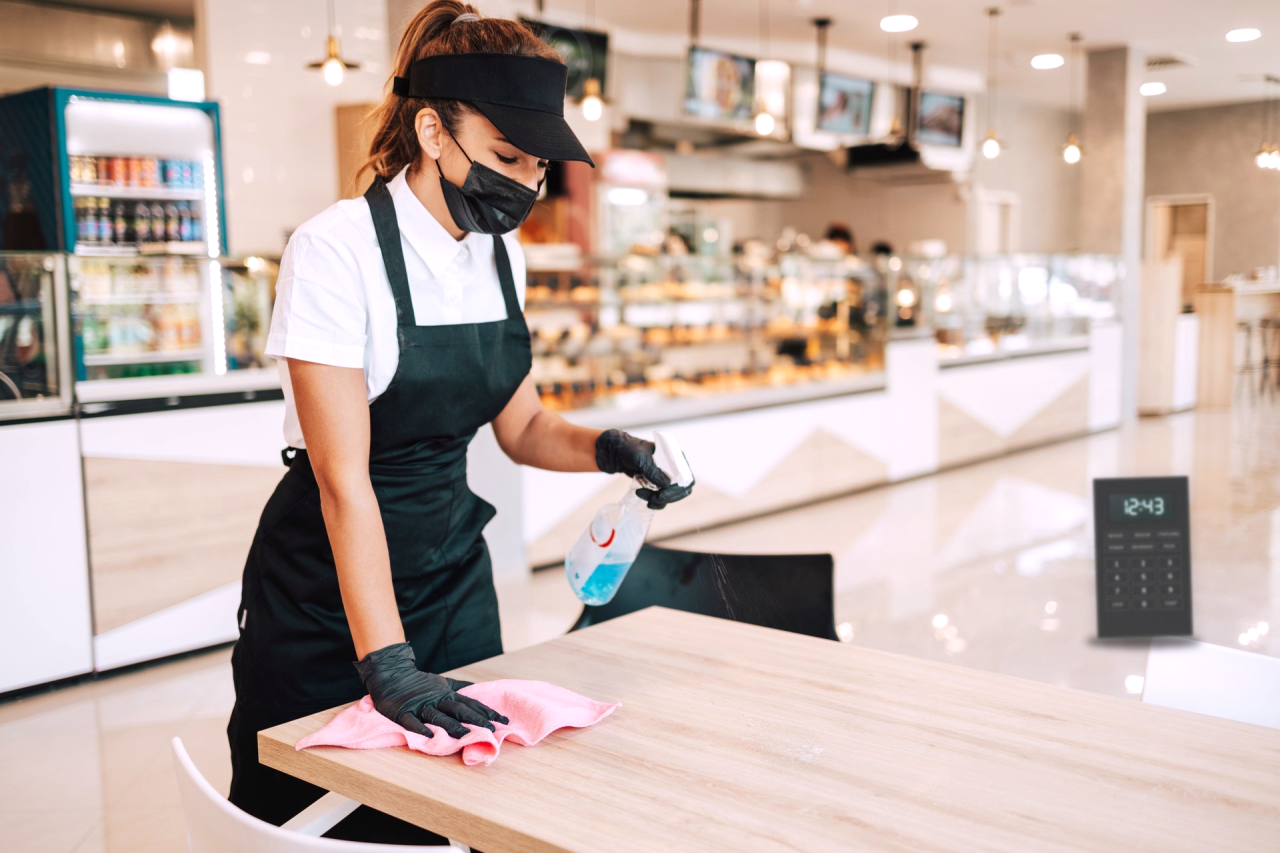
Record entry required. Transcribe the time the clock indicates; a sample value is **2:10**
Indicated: **12:43**
